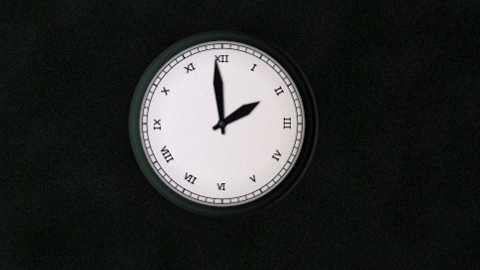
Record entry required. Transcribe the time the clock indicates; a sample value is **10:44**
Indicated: **1:59**
